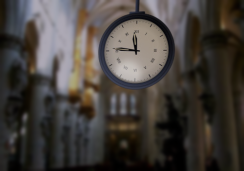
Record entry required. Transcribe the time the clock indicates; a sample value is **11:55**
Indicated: **11:46**
